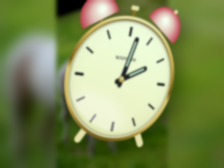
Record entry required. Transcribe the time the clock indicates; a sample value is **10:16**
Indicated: **2:02**
